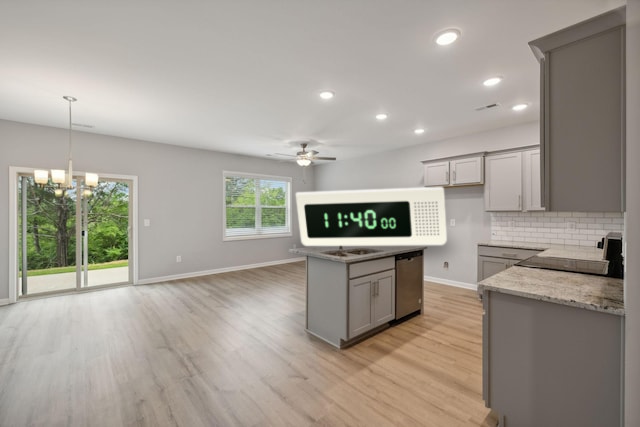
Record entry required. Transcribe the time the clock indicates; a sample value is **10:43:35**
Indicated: **11:40:00**
